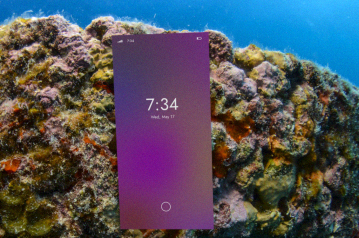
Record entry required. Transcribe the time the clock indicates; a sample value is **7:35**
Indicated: **7:34**
